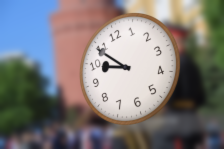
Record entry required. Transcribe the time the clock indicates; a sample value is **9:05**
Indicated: **9:54**
